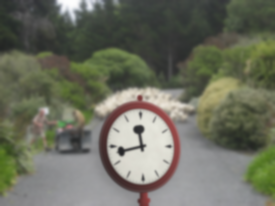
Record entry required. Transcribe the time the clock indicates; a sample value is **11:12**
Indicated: **11:43**
